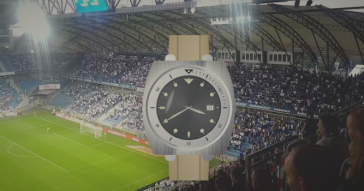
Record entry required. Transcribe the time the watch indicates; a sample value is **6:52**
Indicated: **3:40**
